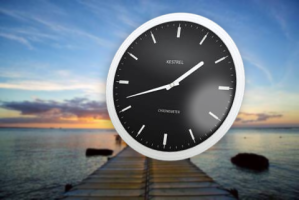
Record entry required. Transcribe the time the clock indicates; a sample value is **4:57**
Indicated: **1:42**
